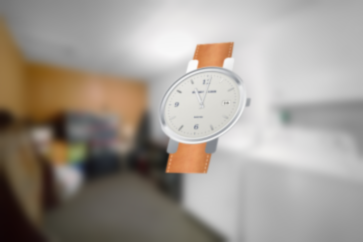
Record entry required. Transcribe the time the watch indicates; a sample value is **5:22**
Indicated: **11:01**
